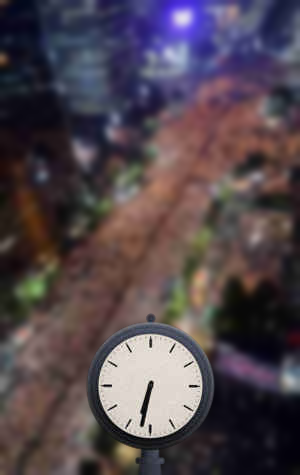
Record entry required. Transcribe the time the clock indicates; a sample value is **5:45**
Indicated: **6:32**
